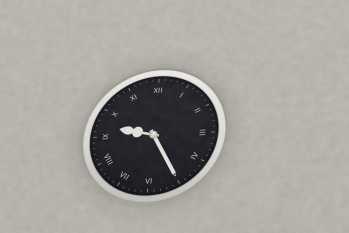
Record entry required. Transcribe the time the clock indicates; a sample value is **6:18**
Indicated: **9:25**
